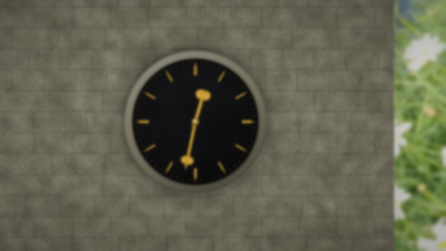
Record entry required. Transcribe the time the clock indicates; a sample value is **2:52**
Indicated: **12:32**
